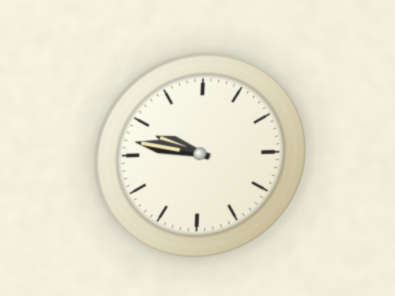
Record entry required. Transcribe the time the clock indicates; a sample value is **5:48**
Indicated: **9:47**
